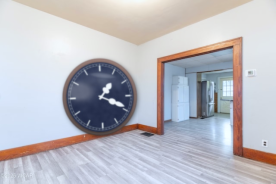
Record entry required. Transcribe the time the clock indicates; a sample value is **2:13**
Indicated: **1:19**
